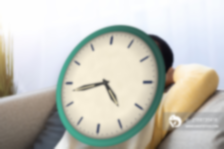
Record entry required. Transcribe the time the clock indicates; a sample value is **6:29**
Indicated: **4:43**
